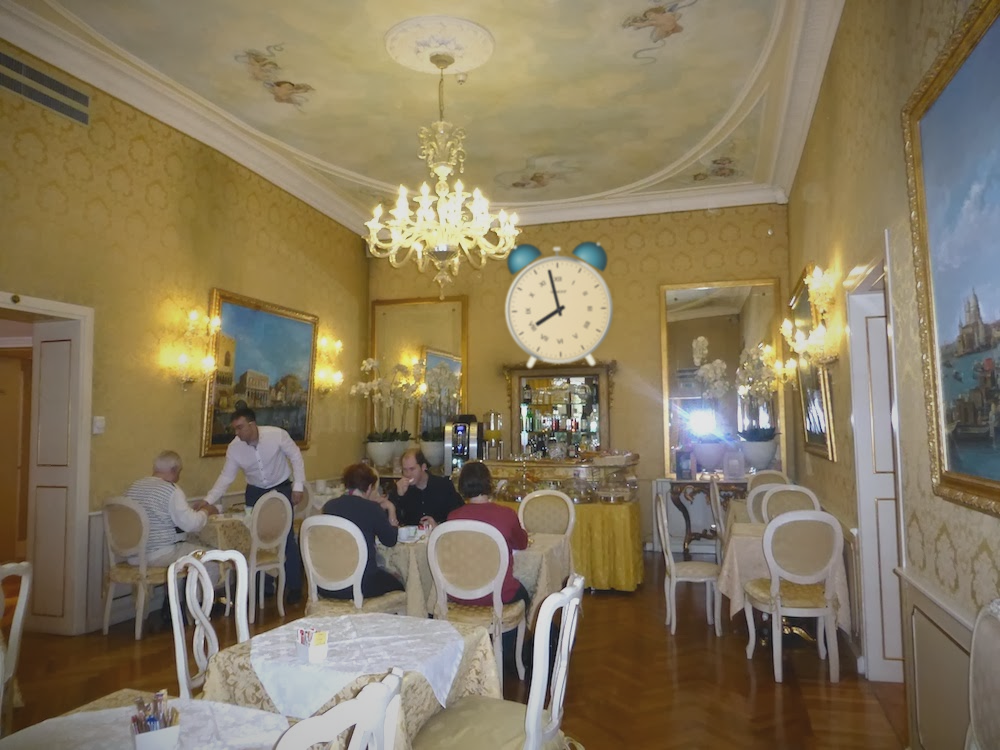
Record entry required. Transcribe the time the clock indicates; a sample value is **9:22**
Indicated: **7:58**
